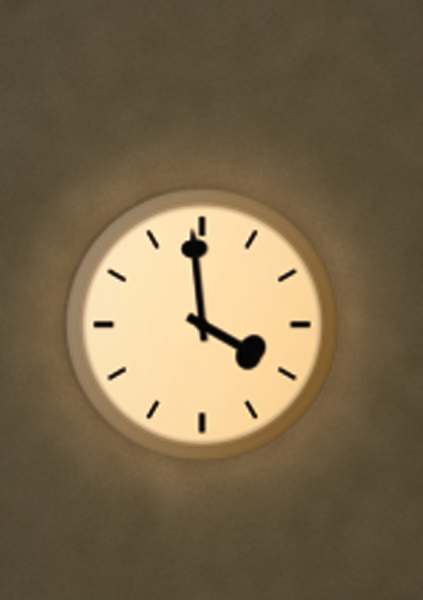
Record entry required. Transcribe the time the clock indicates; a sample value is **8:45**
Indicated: **3:59**
